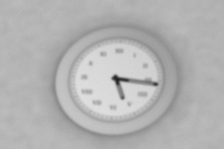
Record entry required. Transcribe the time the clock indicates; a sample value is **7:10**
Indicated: **5:16**
